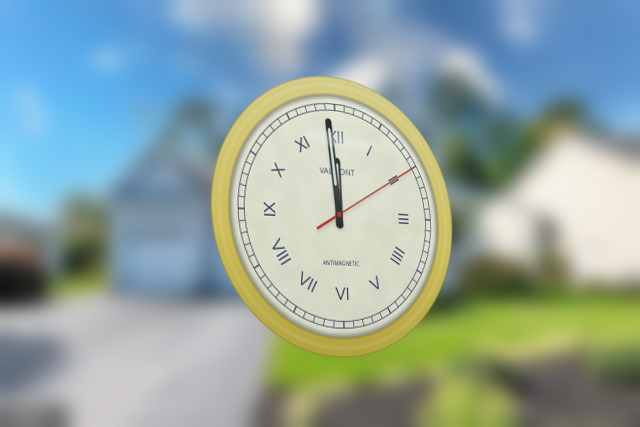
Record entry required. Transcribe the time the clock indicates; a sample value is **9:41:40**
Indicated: **11:59:10**
